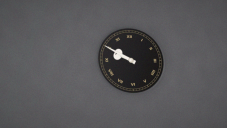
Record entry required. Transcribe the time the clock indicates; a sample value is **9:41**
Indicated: **9:50**
